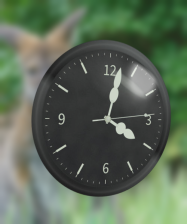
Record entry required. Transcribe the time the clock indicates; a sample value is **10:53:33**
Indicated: **4:02:14**
